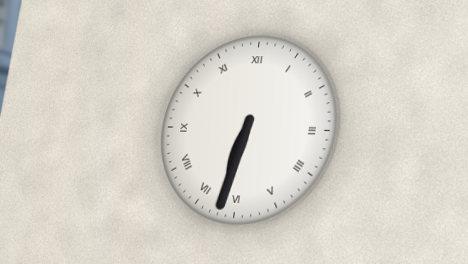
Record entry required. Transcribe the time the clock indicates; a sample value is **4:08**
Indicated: **6:32**
